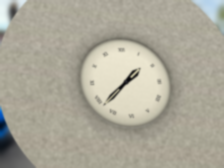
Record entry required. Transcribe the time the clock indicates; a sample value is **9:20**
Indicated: **1:38**
